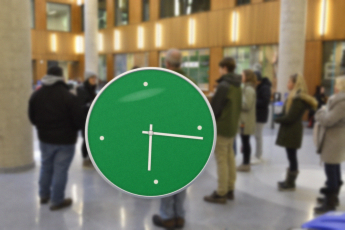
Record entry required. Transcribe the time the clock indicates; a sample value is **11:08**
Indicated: **6:17**
